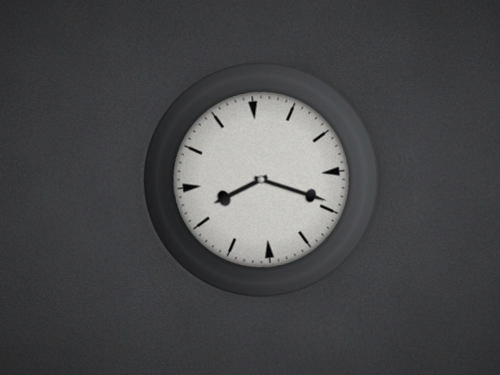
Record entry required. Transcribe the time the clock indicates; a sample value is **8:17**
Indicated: **8:19**
